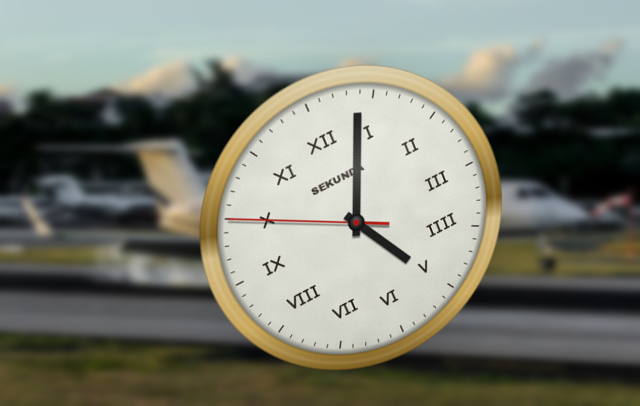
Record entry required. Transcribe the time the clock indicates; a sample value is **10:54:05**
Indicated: **5:03:50**
